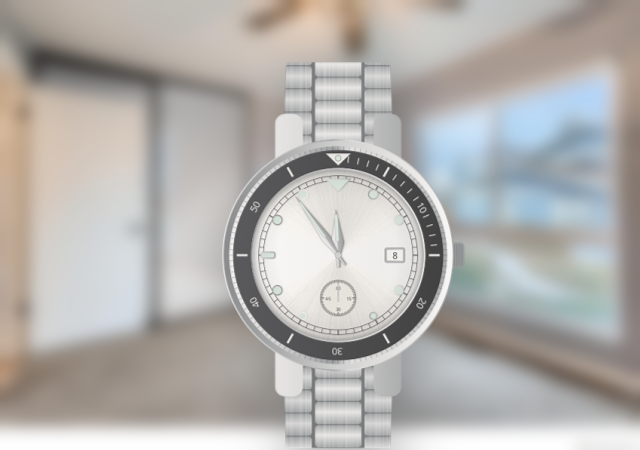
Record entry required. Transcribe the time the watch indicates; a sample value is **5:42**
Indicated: **11:54**
